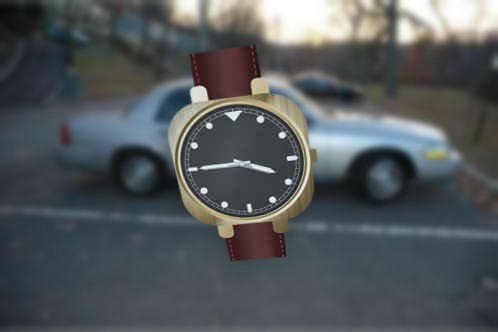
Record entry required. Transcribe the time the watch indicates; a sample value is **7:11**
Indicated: **3:45**
